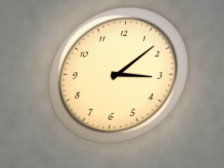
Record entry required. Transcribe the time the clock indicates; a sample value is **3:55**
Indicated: **3:08**
